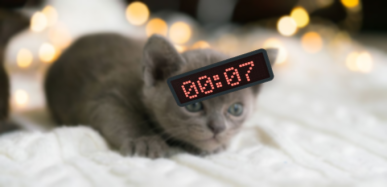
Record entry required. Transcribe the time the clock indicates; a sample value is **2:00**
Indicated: **0:07**
